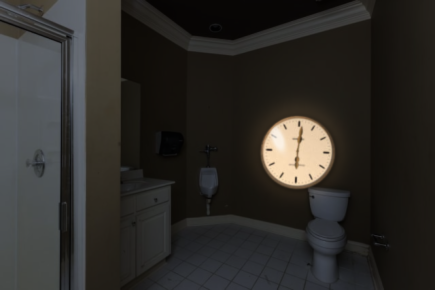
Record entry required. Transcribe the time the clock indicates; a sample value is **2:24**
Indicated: **6:01**
